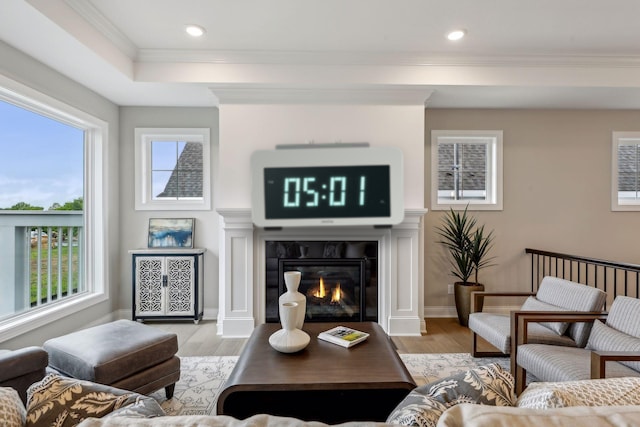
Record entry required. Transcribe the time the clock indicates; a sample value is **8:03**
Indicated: **5:01**
